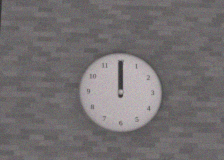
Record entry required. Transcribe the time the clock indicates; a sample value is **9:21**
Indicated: **12:00**
